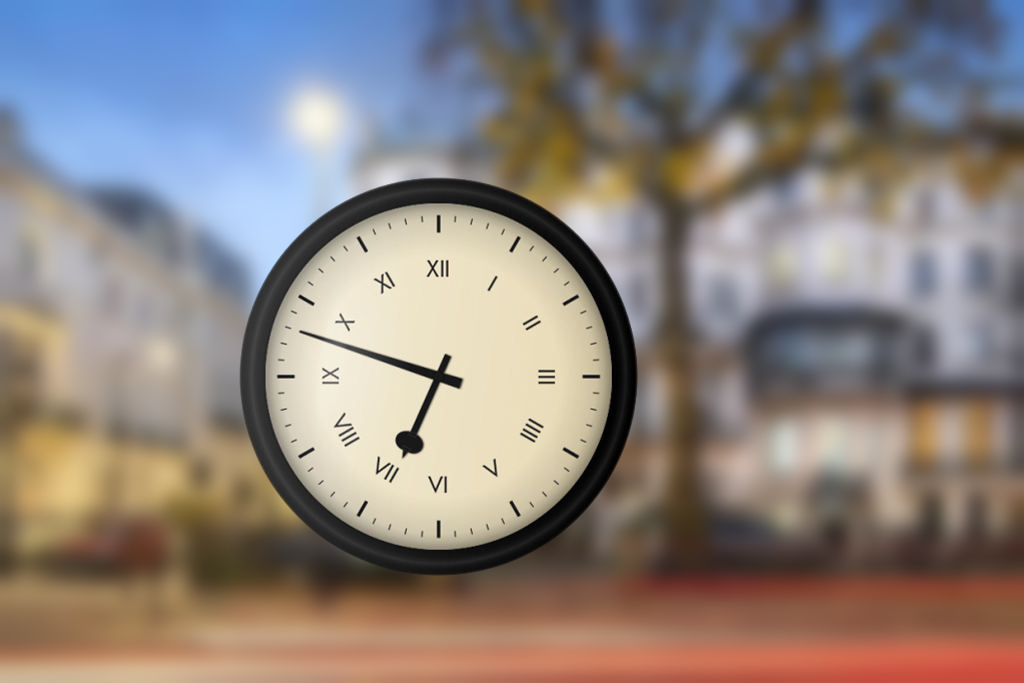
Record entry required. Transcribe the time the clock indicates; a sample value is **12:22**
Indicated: **6:48**
